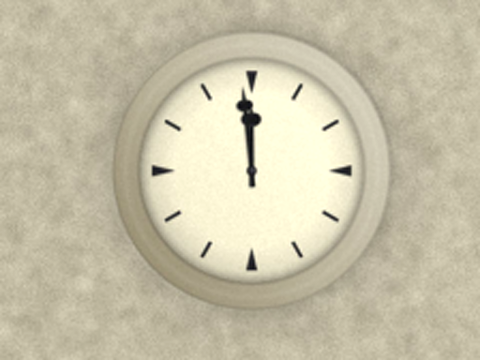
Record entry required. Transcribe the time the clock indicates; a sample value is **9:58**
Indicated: **11:59**
